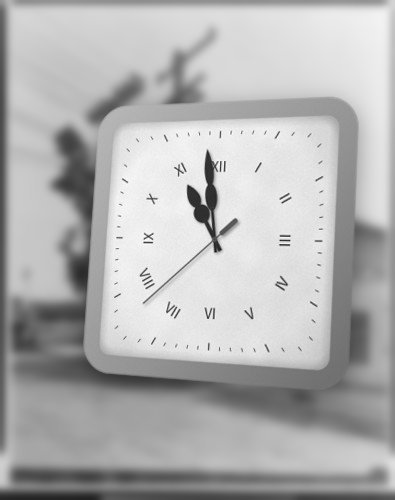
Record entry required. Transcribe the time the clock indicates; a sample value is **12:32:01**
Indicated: **10:58:38**
